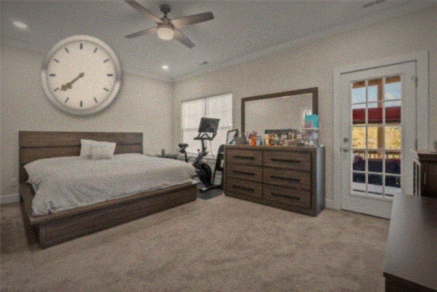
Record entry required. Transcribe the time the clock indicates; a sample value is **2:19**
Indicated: **7:39**
